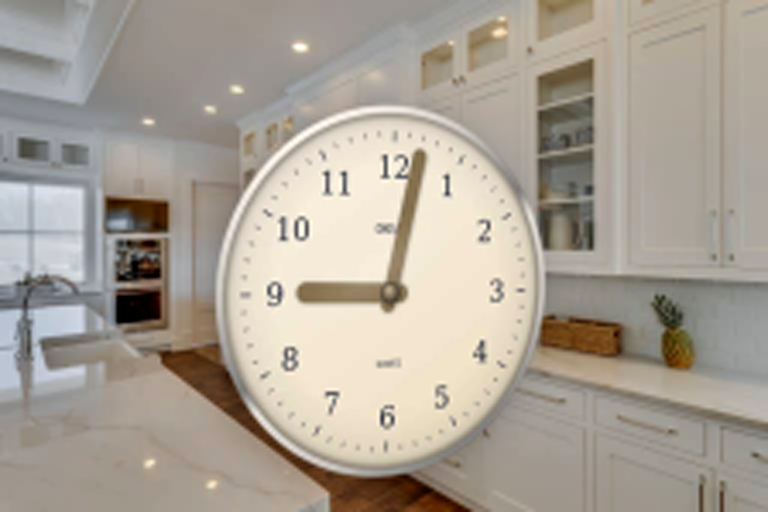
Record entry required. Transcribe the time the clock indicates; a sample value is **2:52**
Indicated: **9:02**
